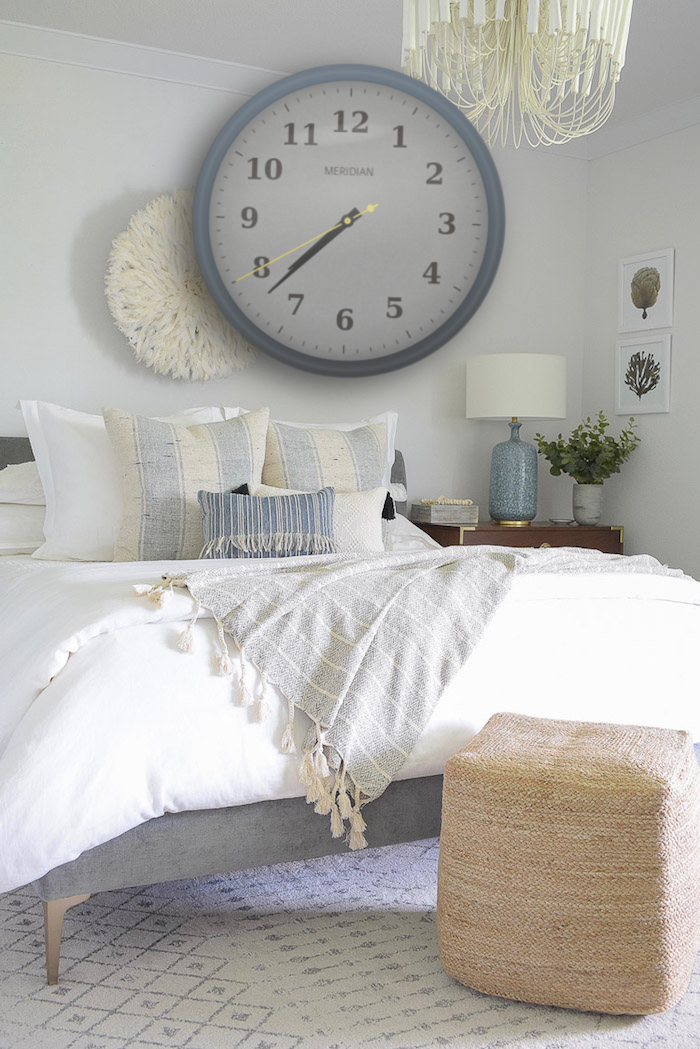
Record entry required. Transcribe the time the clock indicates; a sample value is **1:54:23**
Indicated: **7:37:40**
